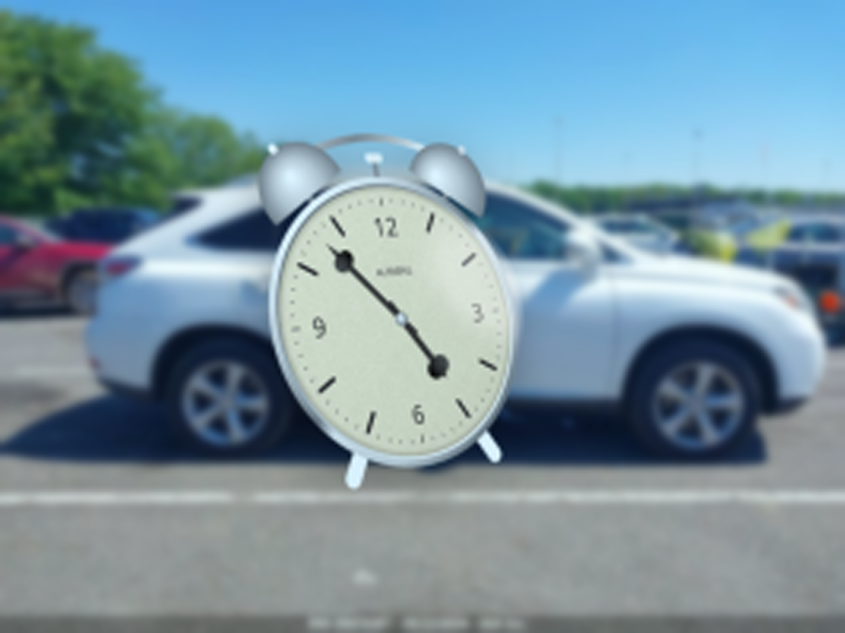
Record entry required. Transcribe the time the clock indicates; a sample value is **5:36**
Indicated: **4:53**
